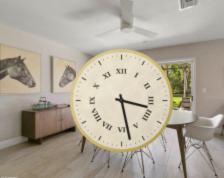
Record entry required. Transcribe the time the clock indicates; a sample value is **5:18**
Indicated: **3:28**
